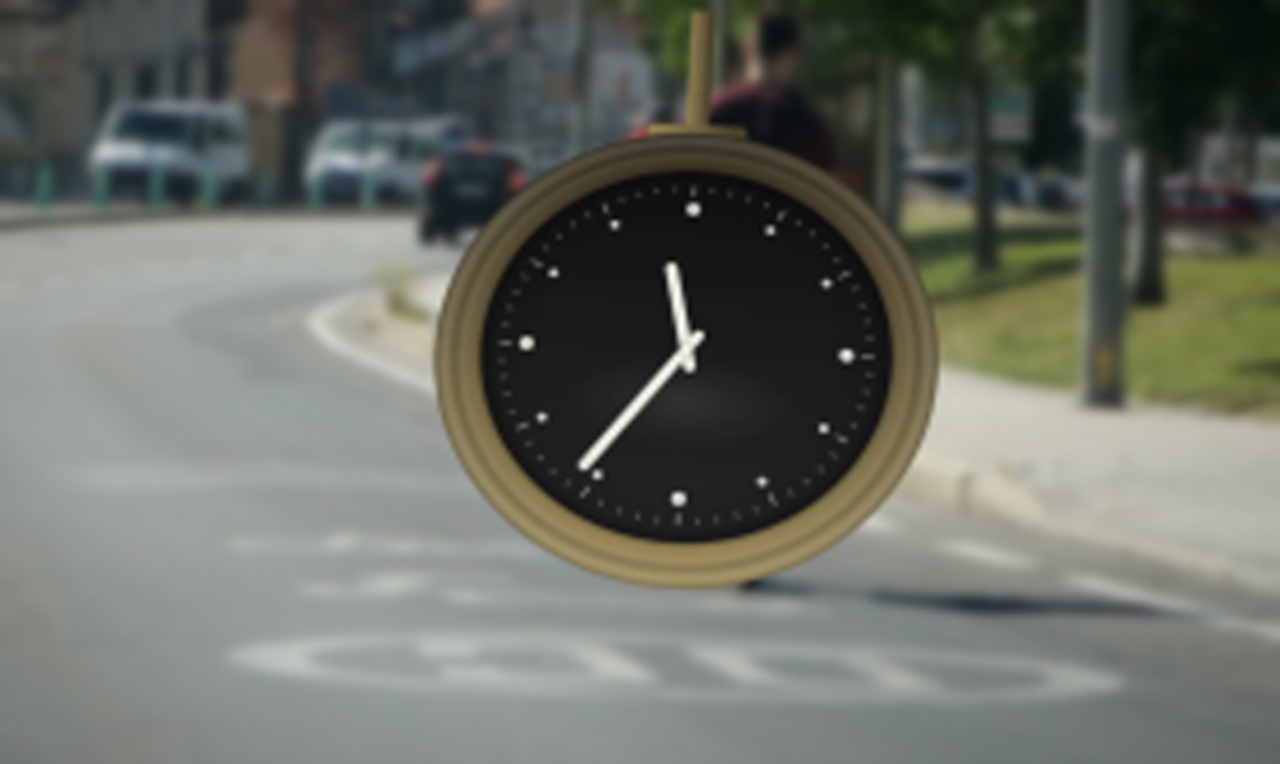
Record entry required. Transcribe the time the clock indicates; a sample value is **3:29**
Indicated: **11:36**
